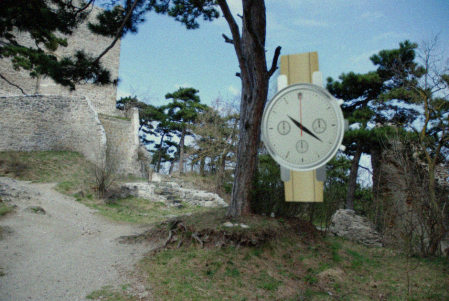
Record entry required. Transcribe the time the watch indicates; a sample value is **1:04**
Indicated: **10:21**
